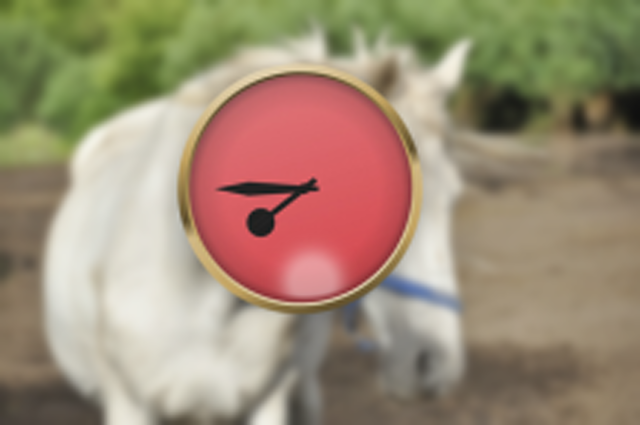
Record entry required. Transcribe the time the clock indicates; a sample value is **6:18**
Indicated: **7:45**
